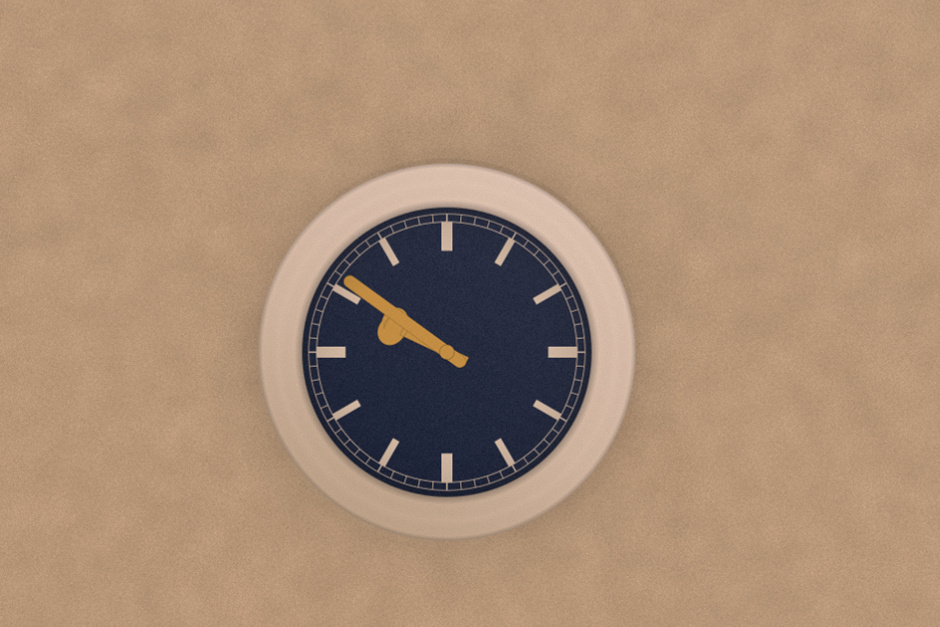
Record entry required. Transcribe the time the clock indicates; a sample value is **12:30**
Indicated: **9:51**
